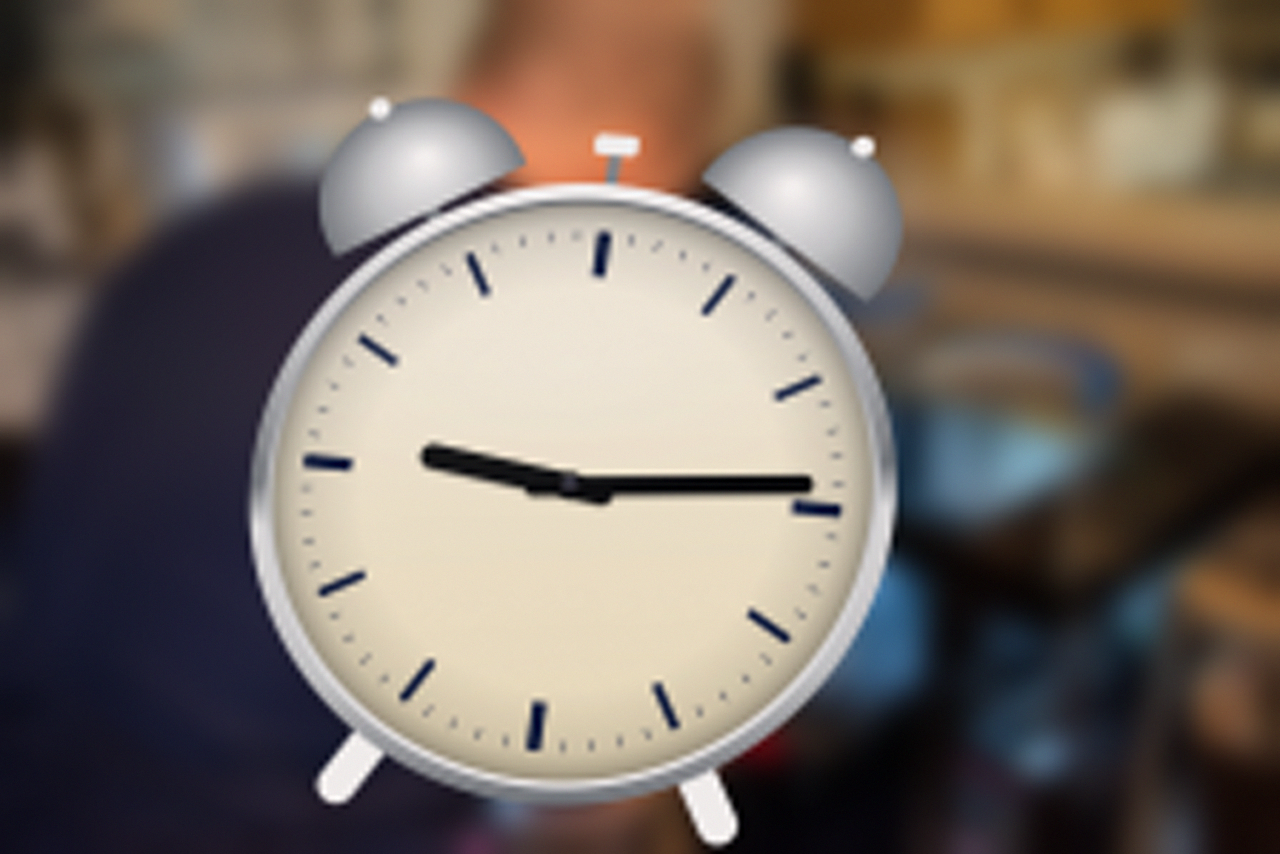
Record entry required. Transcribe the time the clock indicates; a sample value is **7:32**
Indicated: **9:14**
